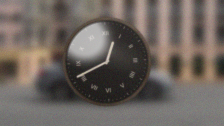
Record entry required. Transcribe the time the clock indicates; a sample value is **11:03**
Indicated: **12:41**
